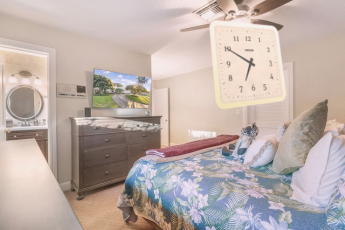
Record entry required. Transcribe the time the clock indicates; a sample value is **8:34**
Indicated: **6:50**
